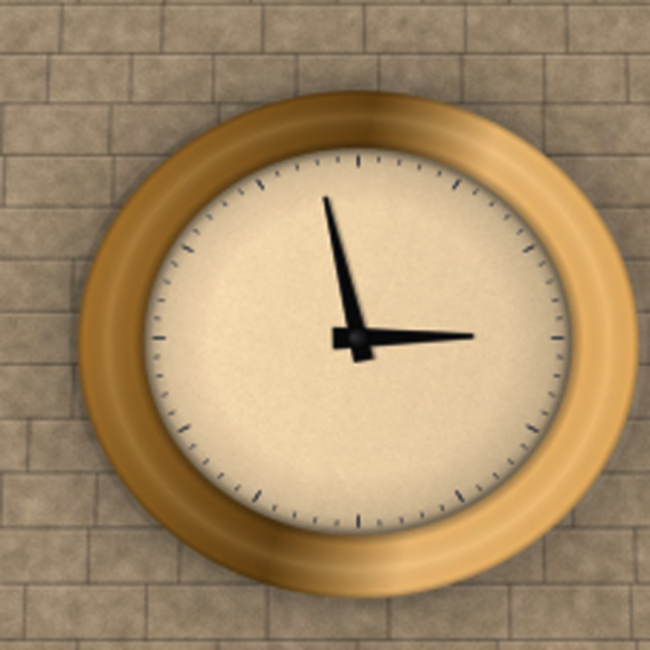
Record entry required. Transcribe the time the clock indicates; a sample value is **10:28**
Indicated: **2:58**
